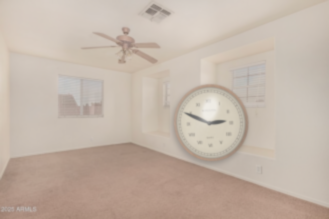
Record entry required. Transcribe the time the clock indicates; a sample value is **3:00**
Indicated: **2:49**
